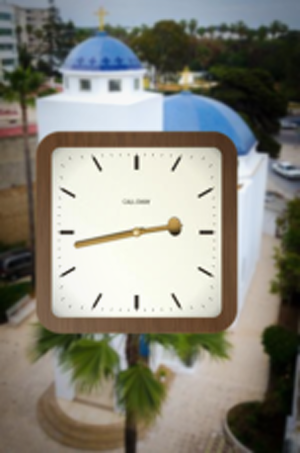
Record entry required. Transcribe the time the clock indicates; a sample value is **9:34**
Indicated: **2:43**
